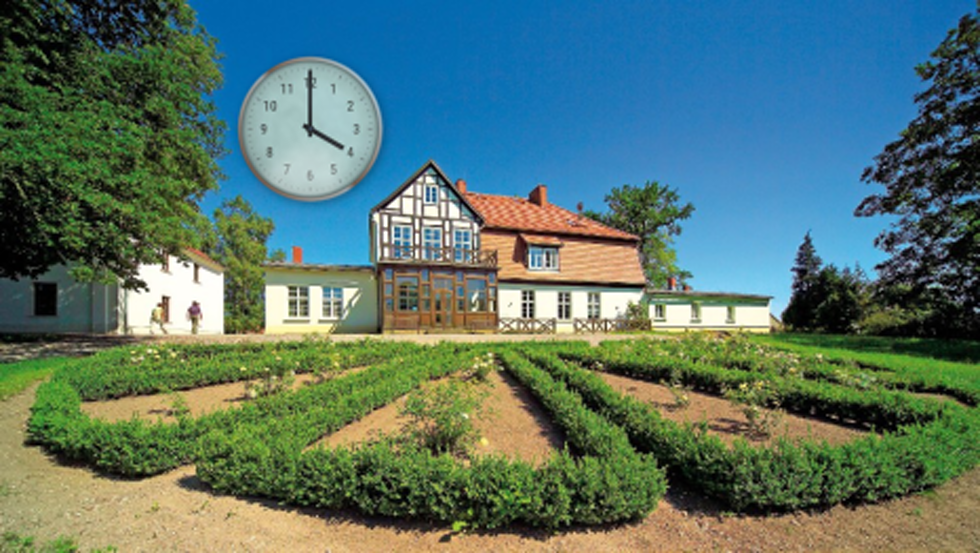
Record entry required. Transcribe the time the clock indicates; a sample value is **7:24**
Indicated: **4:00**
